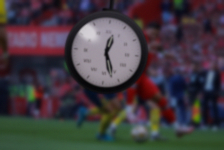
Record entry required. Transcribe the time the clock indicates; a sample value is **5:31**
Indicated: **12:27**
